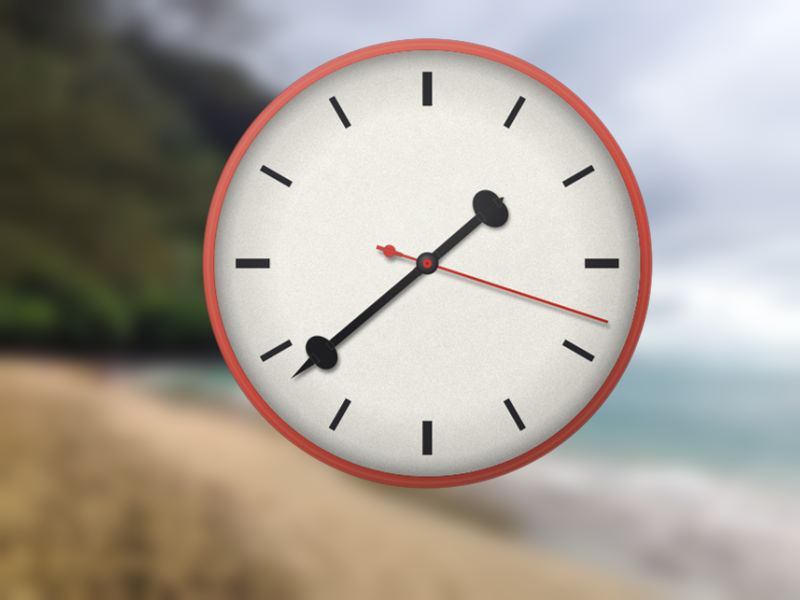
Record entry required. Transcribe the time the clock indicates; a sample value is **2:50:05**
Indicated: **1:38:18**
